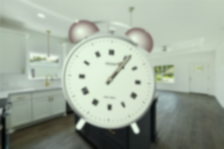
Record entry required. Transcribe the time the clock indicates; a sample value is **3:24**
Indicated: **1:06**
